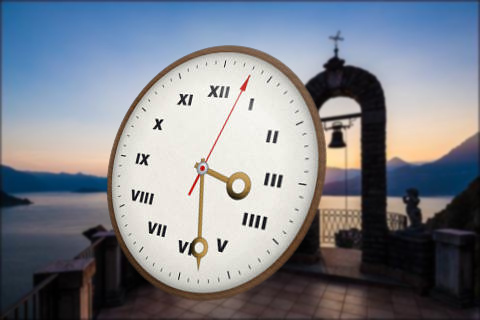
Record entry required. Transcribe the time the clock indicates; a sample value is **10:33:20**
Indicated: **3:28:03**
